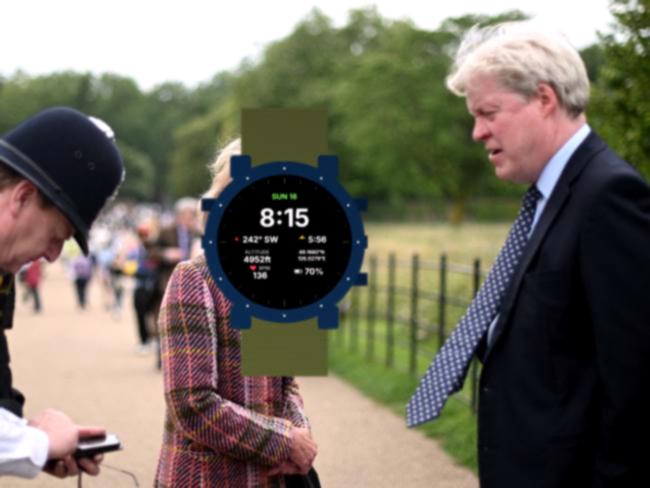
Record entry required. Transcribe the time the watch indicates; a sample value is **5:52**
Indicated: **8:15**
